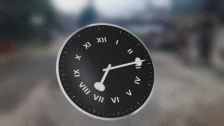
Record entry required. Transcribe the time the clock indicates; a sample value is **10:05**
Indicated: **7:14**
